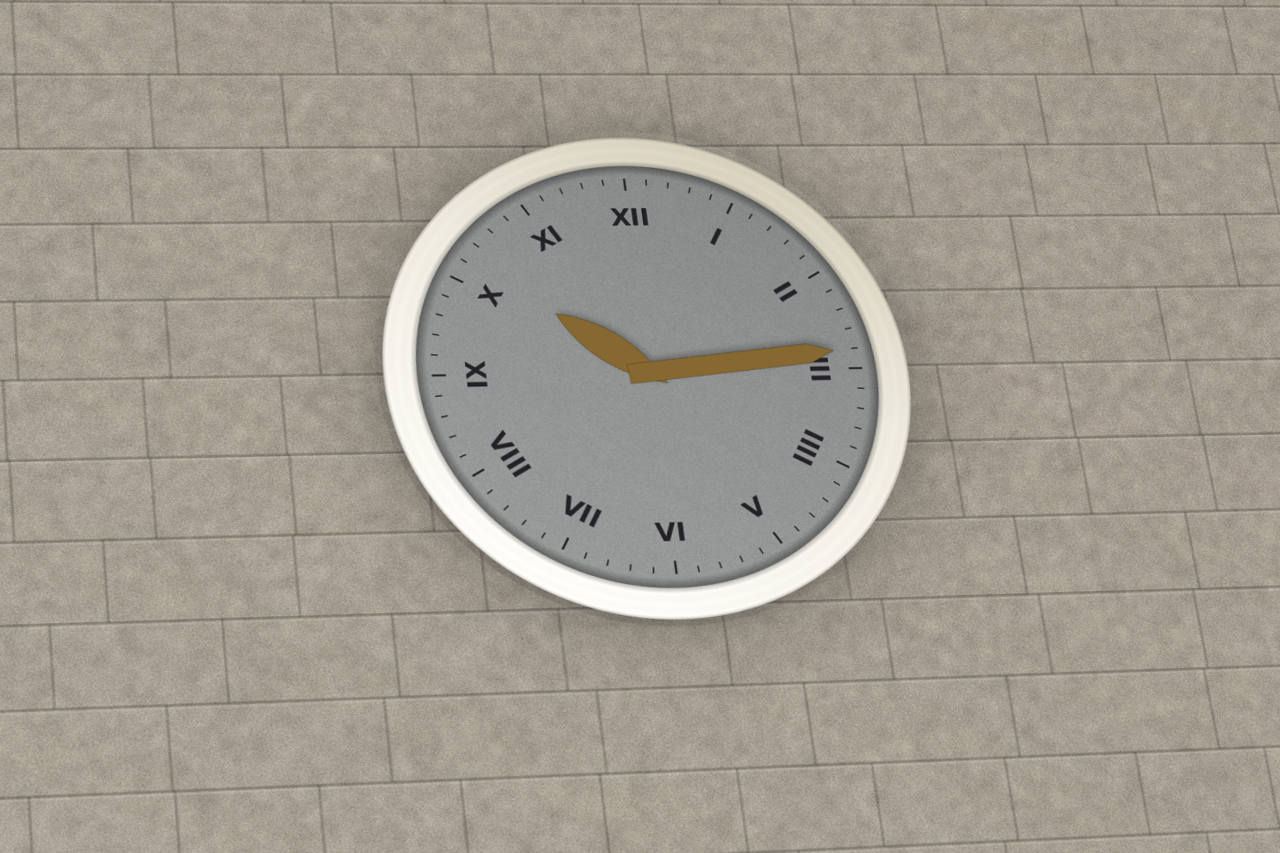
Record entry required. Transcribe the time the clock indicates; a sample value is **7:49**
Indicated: **10:14**
